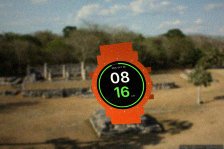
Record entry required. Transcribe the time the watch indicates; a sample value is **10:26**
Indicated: **8:16**
